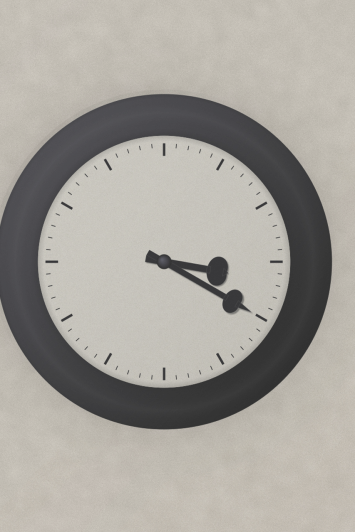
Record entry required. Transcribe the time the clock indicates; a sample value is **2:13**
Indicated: **3:20**
